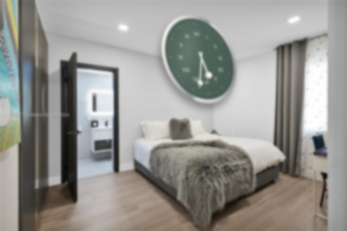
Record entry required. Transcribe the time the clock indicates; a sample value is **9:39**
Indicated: **5:33**
